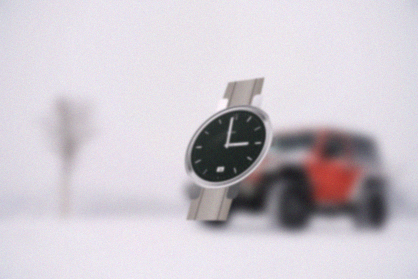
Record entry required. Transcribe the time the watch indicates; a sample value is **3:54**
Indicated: **2:59**
